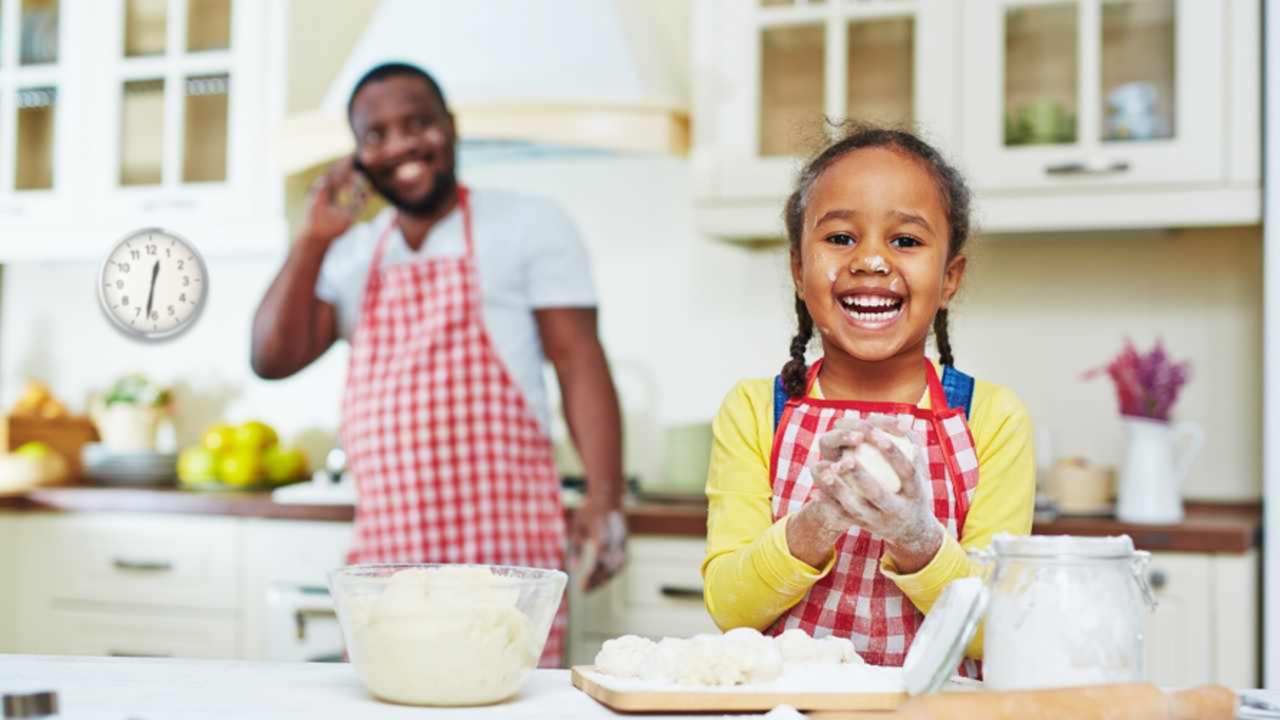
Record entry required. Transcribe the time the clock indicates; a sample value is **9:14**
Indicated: **12:32**
